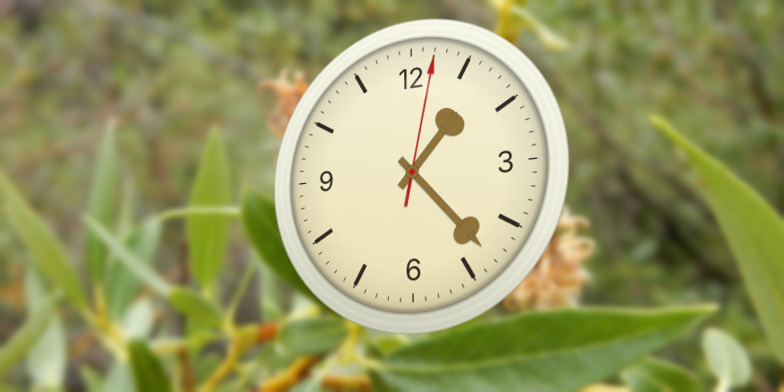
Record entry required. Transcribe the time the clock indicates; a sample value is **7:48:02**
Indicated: **1:23:02**
